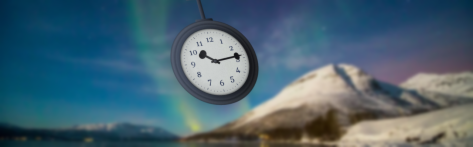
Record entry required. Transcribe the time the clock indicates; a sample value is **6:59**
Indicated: **10:14**
